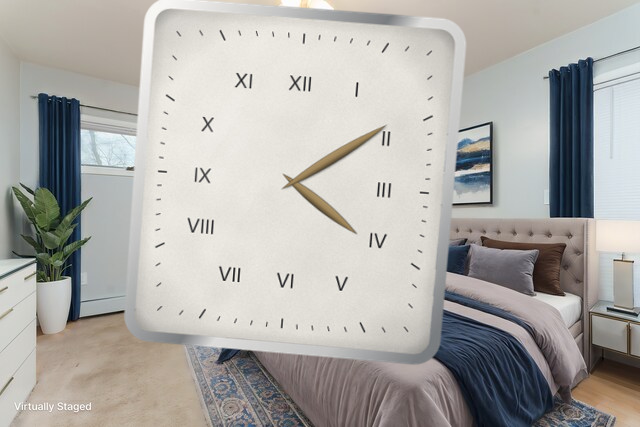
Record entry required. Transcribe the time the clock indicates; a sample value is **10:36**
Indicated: **4:09**
